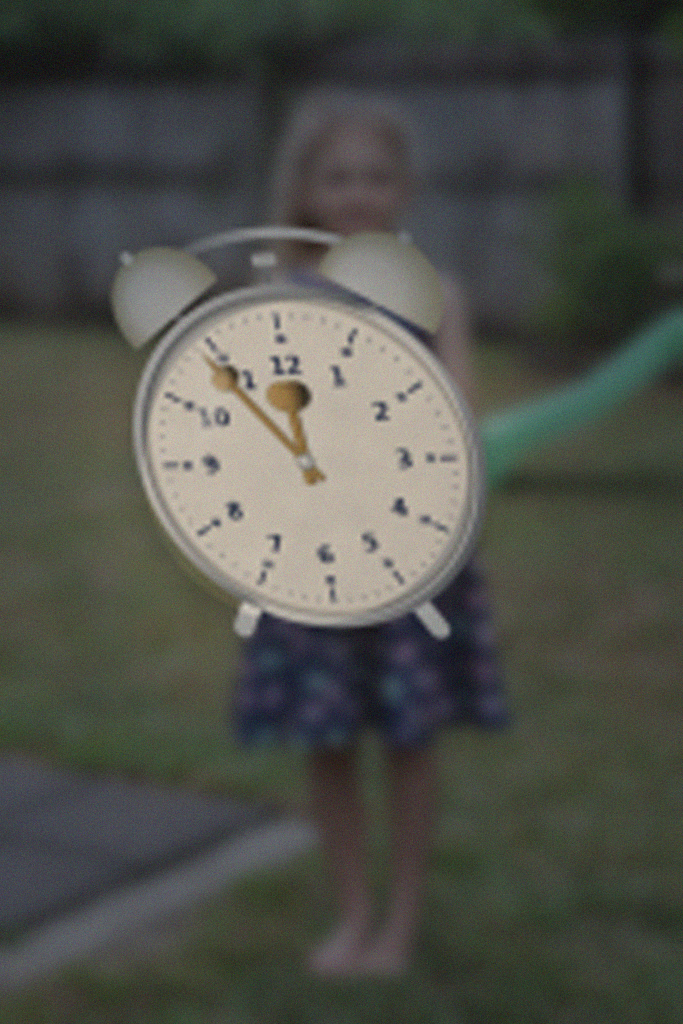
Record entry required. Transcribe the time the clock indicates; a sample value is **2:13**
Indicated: **11:54**
